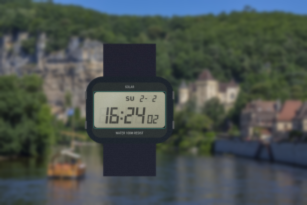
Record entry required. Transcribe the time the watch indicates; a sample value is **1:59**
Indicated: **16:24**
